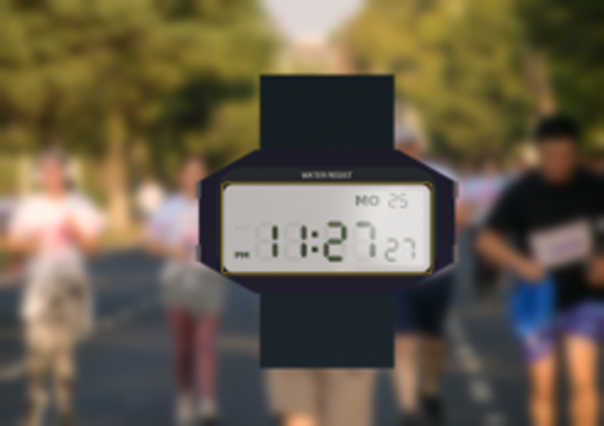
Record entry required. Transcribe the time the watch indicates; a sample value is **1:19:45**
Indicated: **11:27:27**
